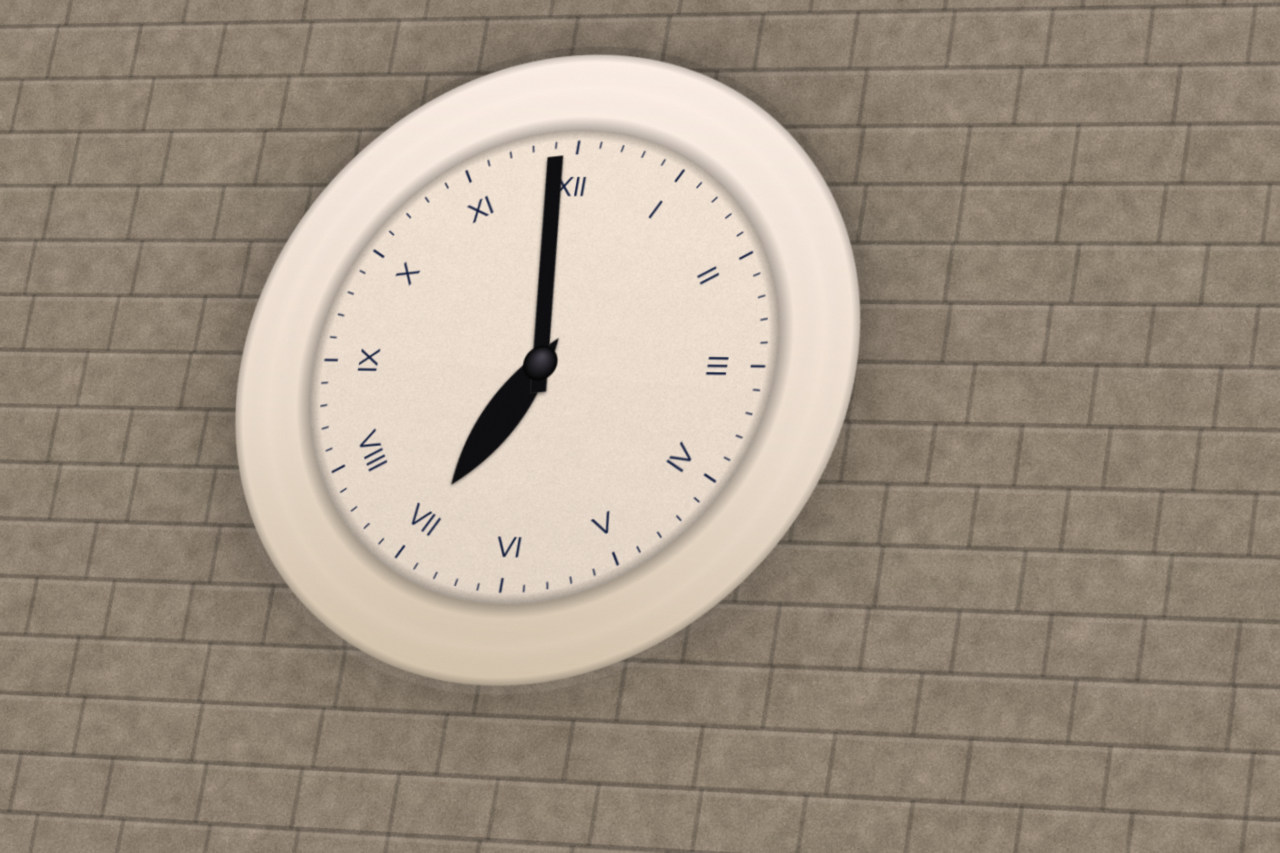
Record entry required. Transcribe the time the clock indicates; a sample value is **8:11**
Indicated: **6:59**
